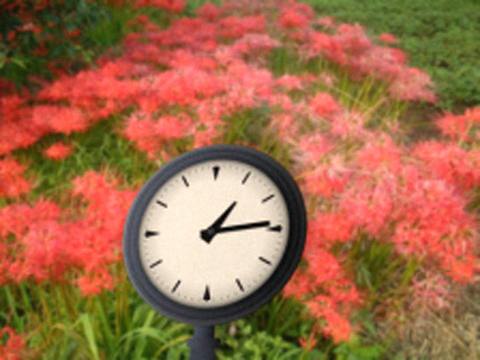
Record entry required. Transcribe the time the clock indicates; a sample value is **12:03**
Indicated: **1:14**
